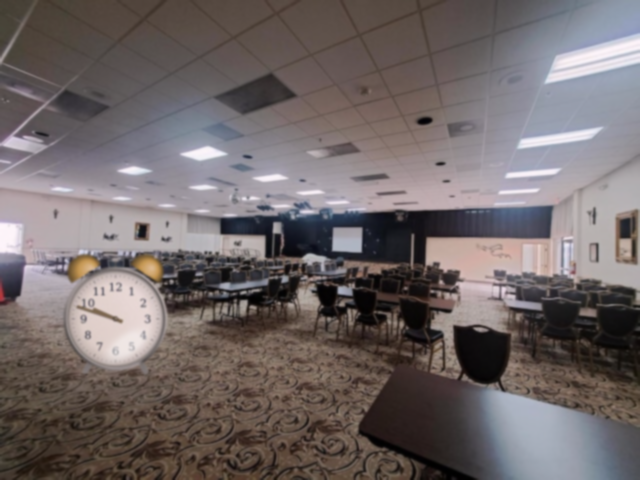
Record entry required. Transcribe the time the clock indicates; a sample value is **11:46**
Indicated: **9:48**
